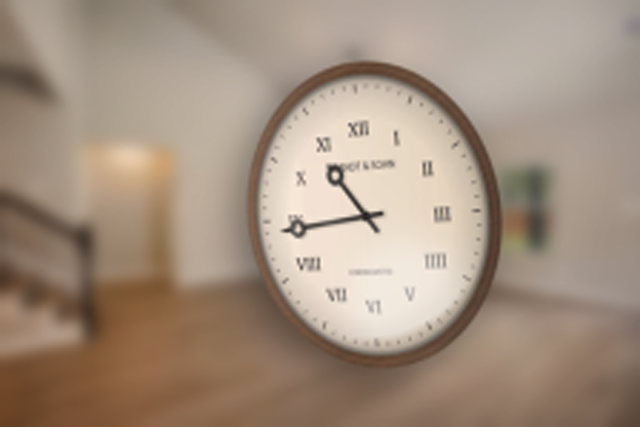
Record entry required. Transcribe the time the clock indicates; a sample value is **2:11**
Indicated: **10:44**
